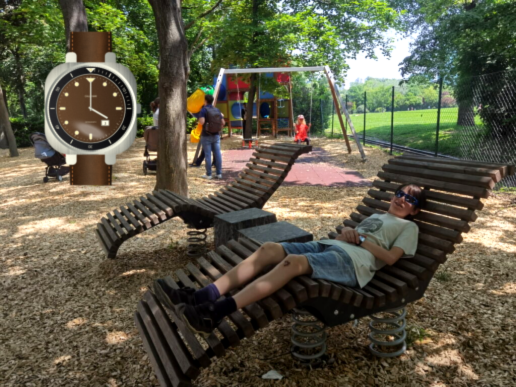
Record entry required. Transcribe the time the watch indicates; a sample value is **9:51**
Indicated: **4:00**
